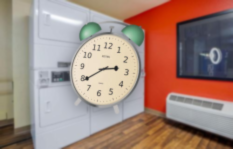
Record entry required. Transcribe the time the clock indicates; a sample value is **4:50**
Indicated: **2:39**
